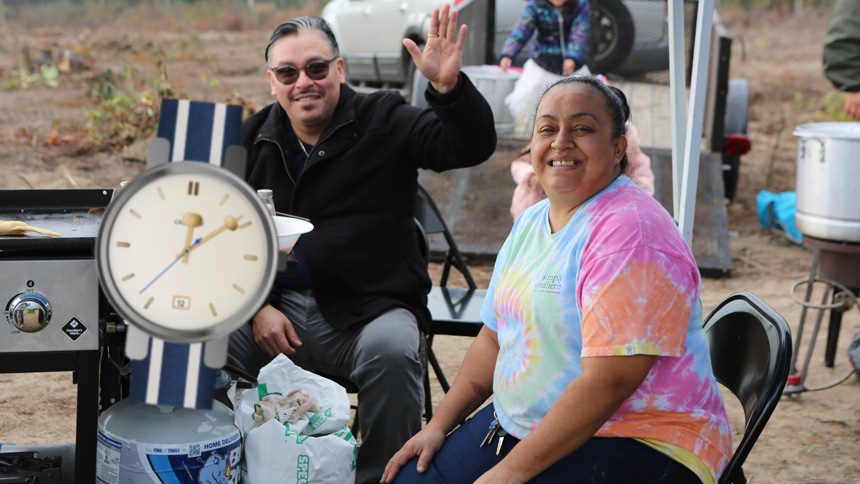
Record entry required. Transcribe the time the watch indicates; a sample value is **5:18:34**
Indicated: **12:08:37**
